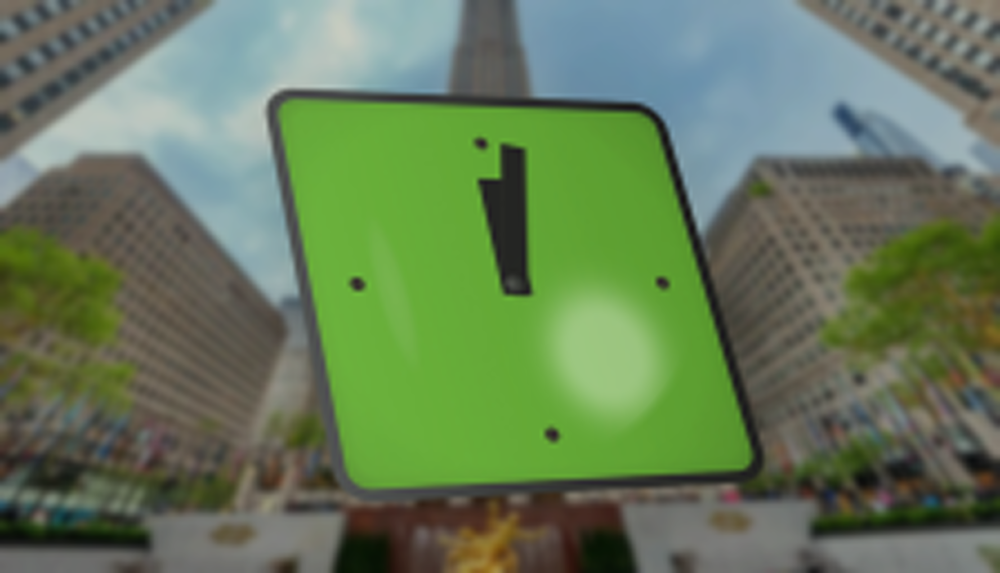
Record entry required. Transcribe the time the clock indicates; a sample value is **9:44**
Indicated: **12:02**
